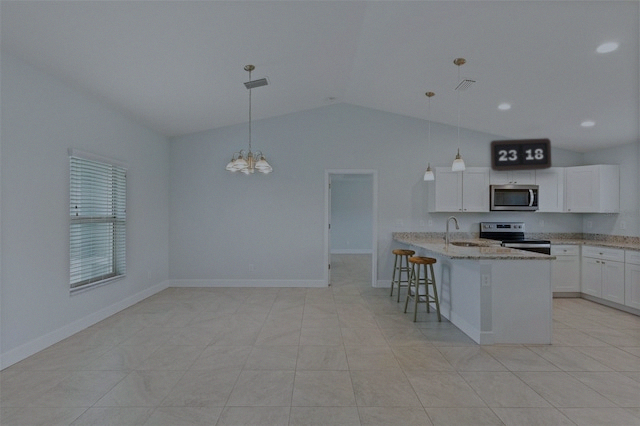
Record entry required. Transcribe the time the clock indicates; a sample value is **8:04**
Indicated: **23:18**
